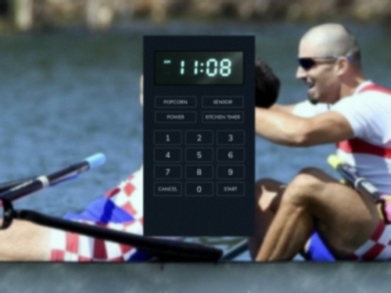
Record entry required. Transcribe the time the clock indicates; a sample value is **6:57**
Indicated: **11:08**
